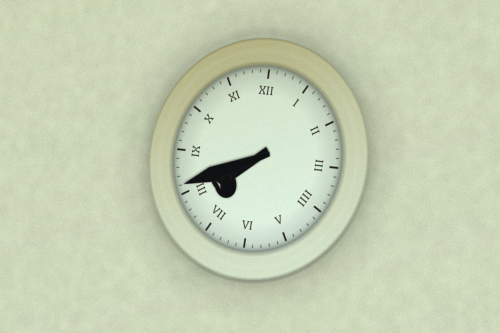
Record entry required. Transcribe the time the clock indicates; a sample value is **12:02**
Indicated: **7:41**
